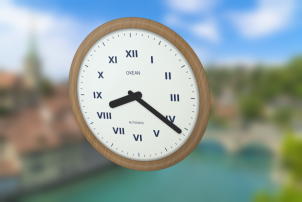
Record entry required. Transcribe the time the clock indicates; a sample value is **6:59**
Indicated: **8:21**
